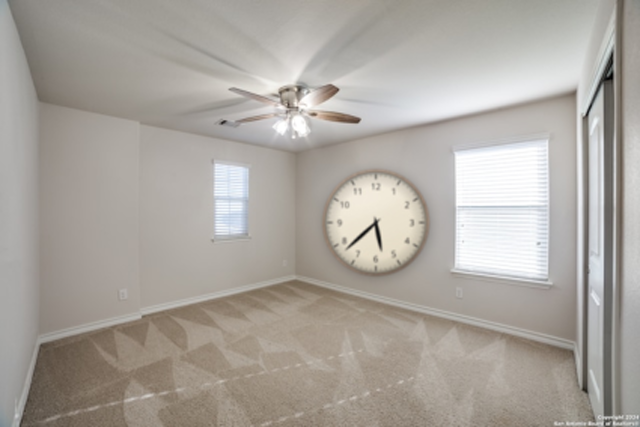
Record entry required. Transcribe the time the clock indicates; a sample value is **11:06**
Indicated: **5:38**
